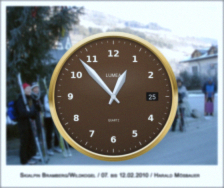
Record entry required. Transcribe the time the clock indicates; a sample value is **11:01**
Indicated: **12:53**
